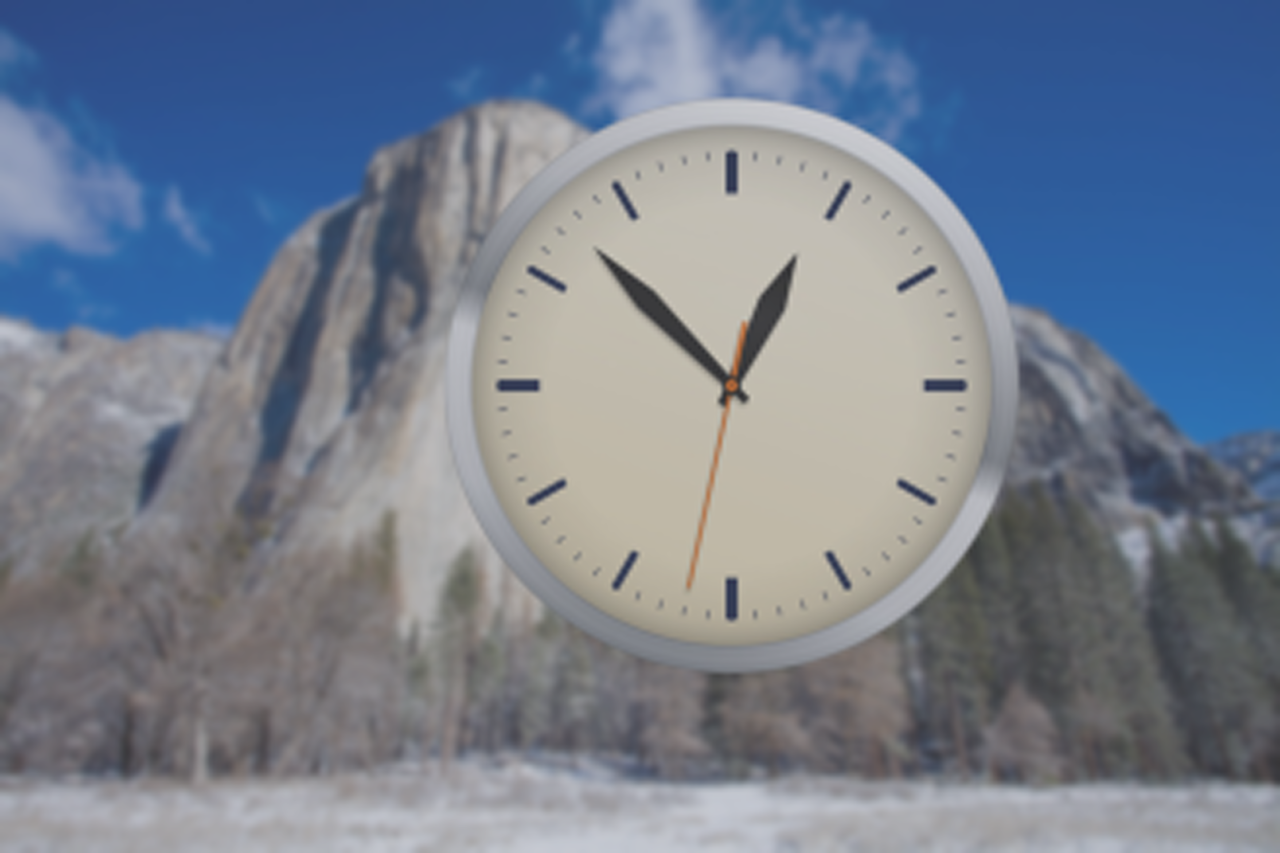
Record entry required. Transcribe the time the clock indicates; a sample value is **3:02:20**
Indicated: **12:52:32**
